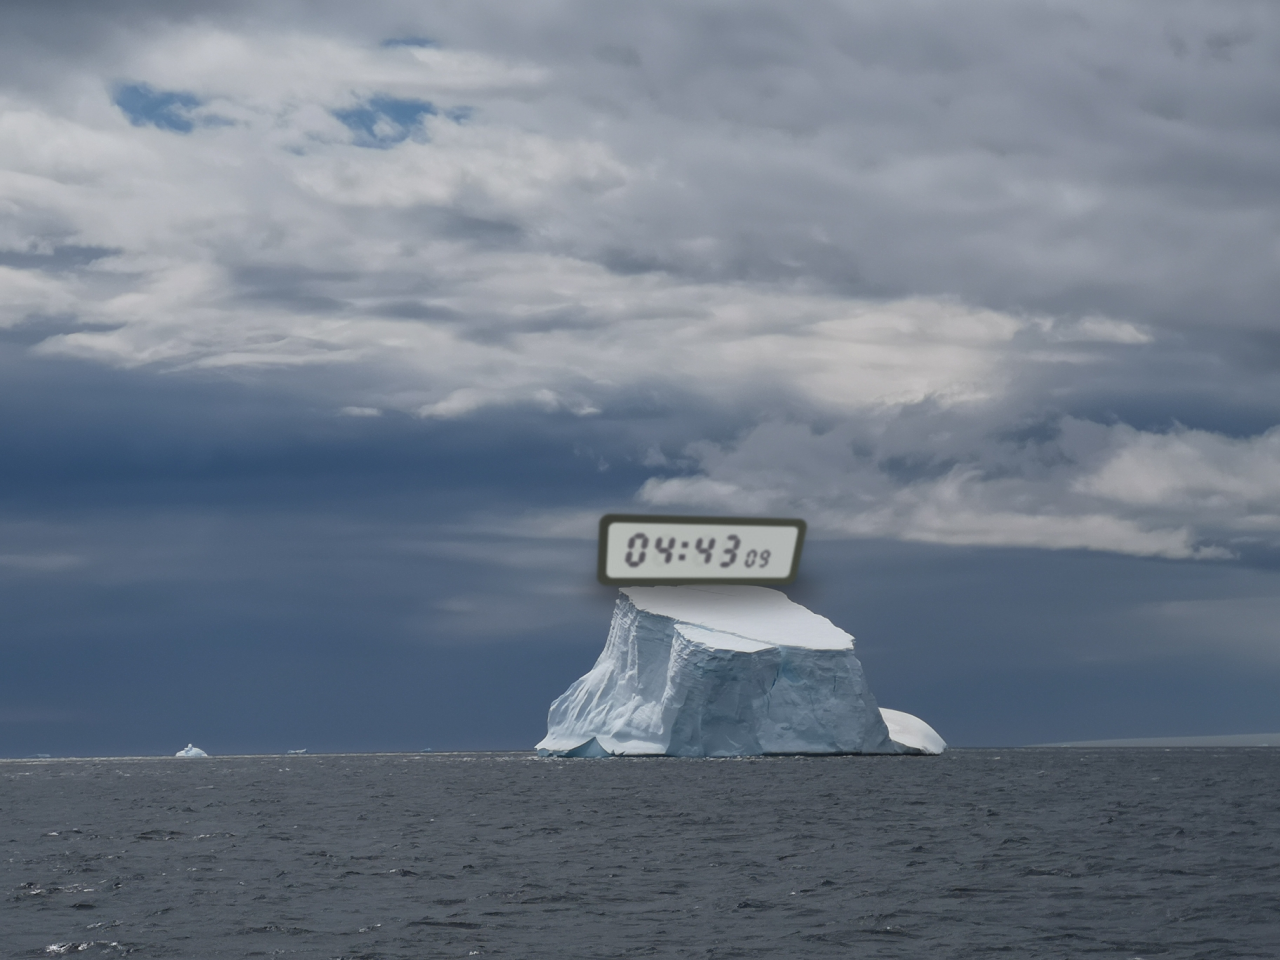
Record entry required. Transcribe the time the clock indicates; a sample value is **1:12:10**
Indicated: **4:43:09**
